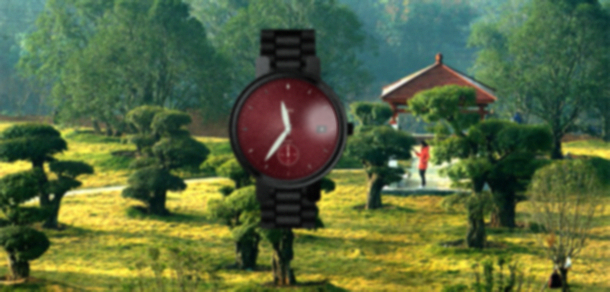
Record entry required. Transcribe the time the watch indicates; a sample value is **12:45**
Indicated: **11:36**
